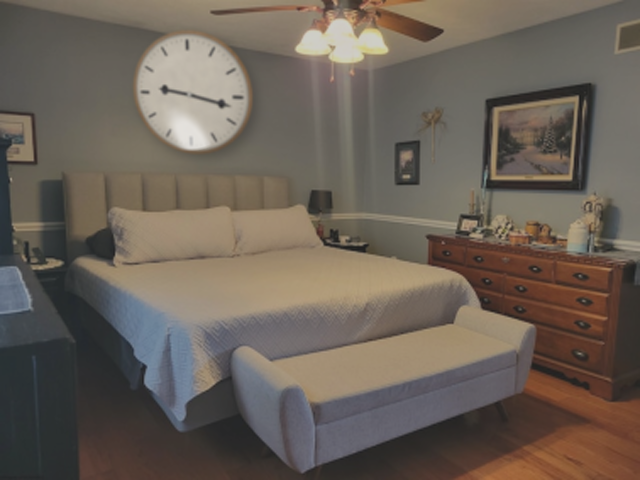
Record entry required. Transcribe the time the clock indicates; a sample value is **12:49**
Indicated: **9:17**
